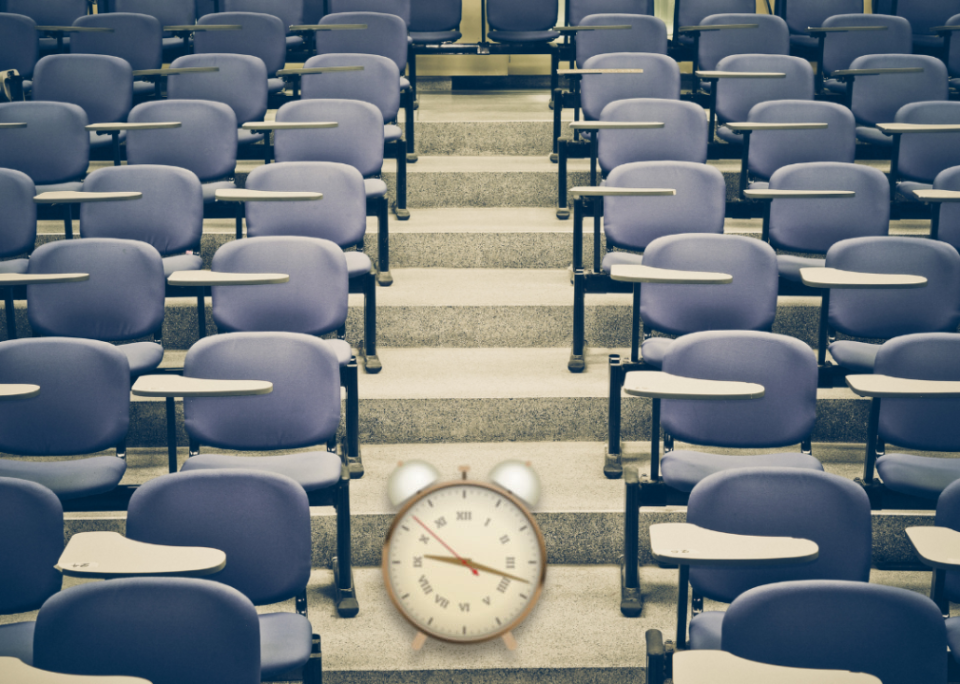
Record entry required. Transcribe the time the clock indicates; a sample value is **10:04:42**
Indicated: **9:17:52**
